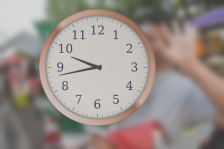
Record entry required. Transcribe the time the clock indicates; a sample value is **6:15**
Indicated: **9:43**
